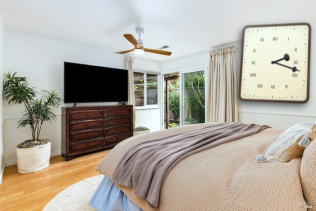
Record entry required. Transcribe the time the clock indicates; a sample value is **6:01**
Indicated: **2:18**
